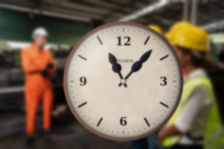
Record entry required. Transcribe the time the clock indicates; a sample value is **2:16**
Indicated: **11:07**
